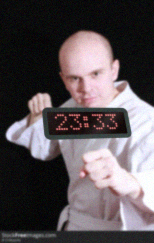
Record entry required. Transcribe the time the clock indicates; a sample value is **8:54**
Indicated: **23:33**
